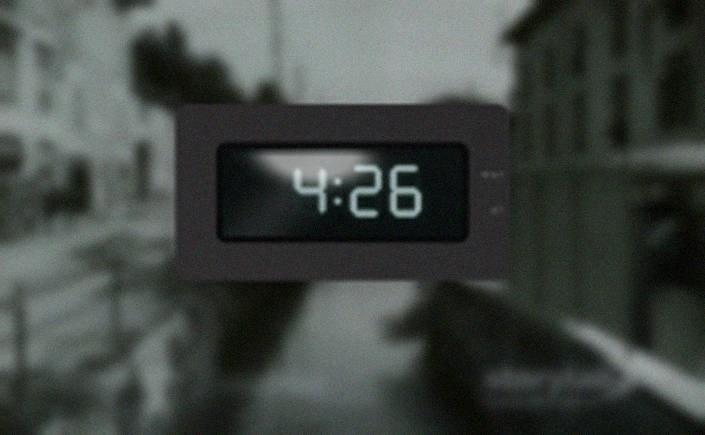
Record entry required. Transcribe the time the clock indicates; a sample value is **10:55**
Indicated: **4:26**
